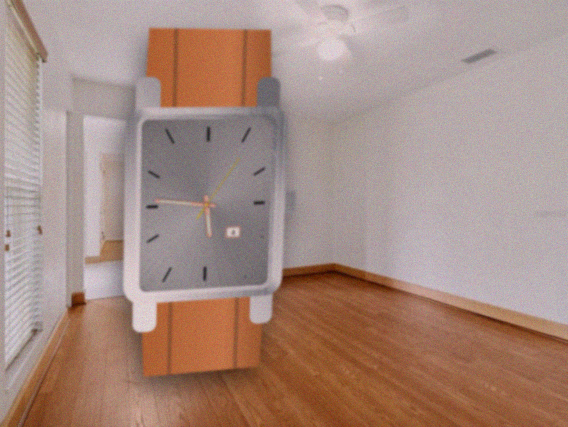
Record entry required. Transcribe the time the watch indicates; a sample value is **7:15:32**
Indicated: **5:46:06**
